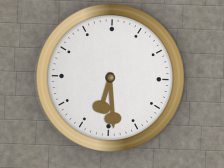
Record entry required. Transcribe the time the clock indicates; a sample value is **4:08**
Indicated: **6:29**
